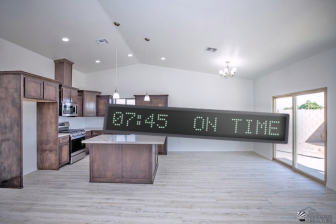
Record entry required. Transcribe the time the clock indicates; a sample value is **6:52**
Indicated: **7:45**
